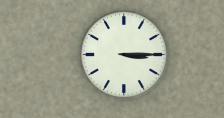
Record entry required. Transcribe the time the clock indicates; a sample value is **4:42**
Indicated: **3:15**
